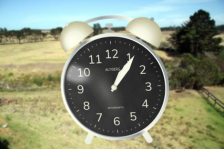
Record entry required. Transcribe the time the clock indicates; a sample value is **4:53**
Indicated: **1:06**
